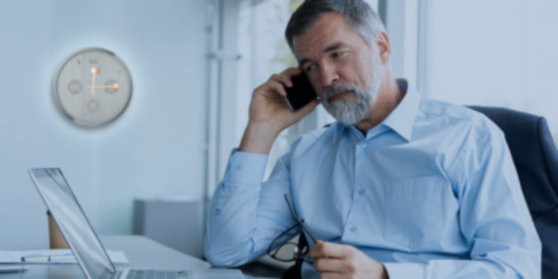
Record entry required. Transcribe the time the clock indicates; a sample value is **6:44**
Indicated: **12:15**
